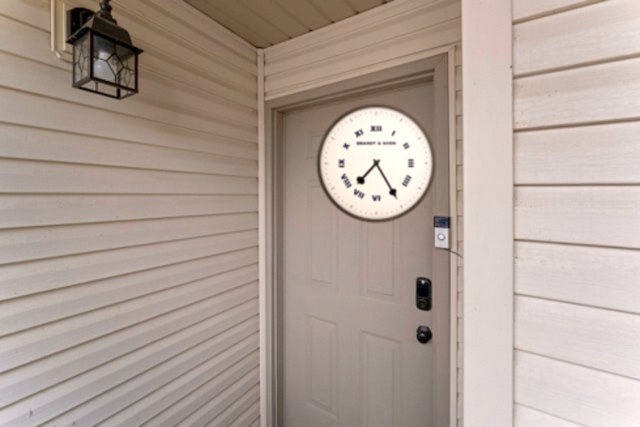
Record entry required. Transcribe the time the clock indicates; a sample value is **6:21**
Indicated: **7:25**
